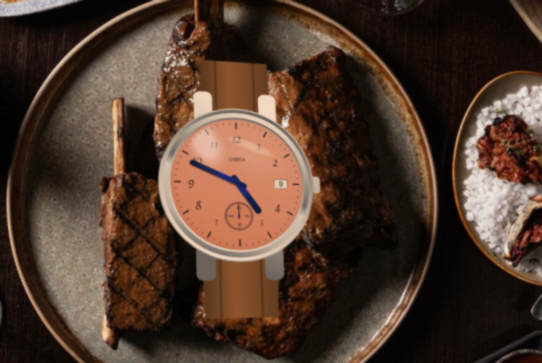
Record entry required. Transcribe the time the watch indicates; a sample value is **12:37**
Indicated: **4:49**
